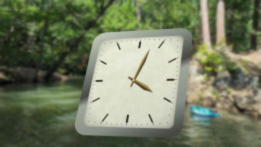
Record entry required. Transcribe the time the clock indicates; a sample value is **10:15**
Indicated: **4:03**
